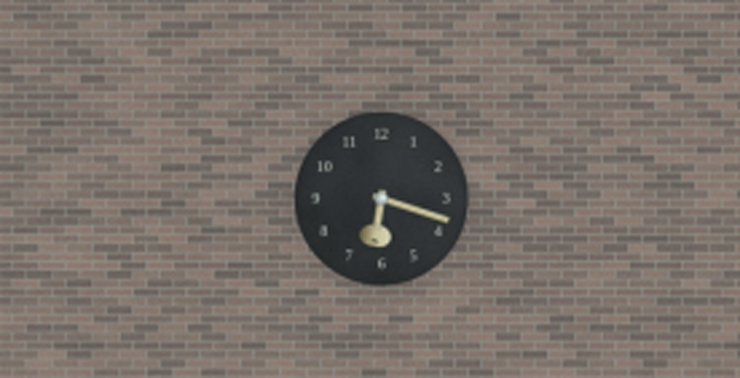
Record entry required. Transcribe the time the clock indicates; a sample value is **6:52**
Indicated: **6:18**
